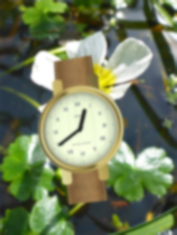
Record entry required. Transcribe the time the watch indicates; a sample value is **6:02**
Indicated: **12:40**
